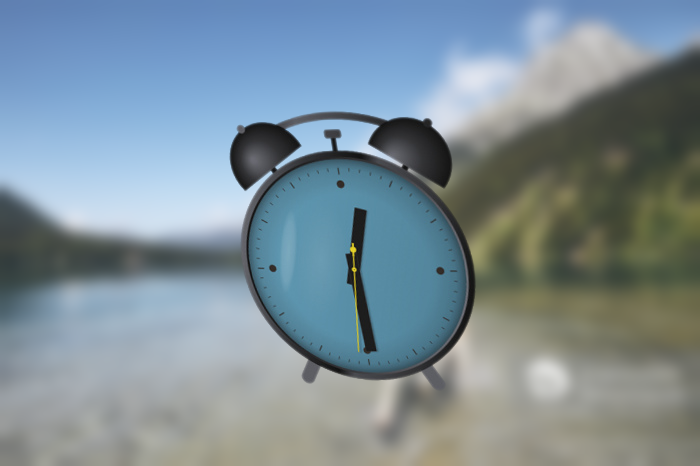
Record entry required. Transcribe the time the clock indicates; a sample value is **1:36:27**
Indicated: **12:29:31**
